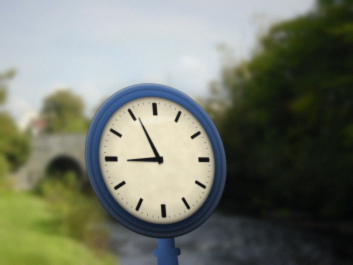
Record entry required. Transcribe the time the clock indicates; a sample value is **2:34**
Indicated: **8:56**
